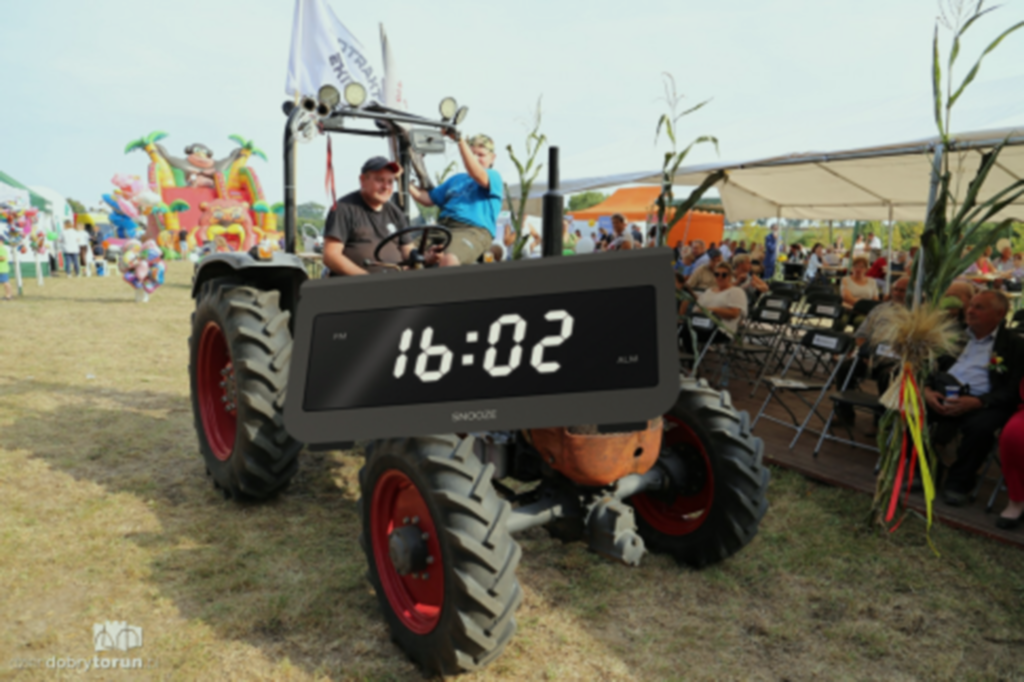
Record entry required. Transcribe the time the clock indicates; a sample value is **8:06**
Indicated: **16:02**
